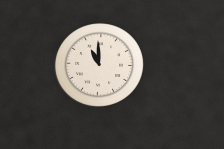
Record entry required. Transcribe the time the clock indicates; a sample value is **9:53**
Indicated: **10:59**
